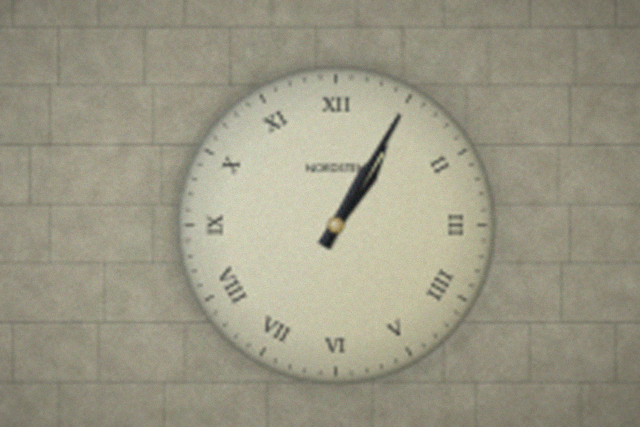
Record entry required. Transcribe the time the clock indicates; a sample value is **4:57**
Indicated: **1:05**
